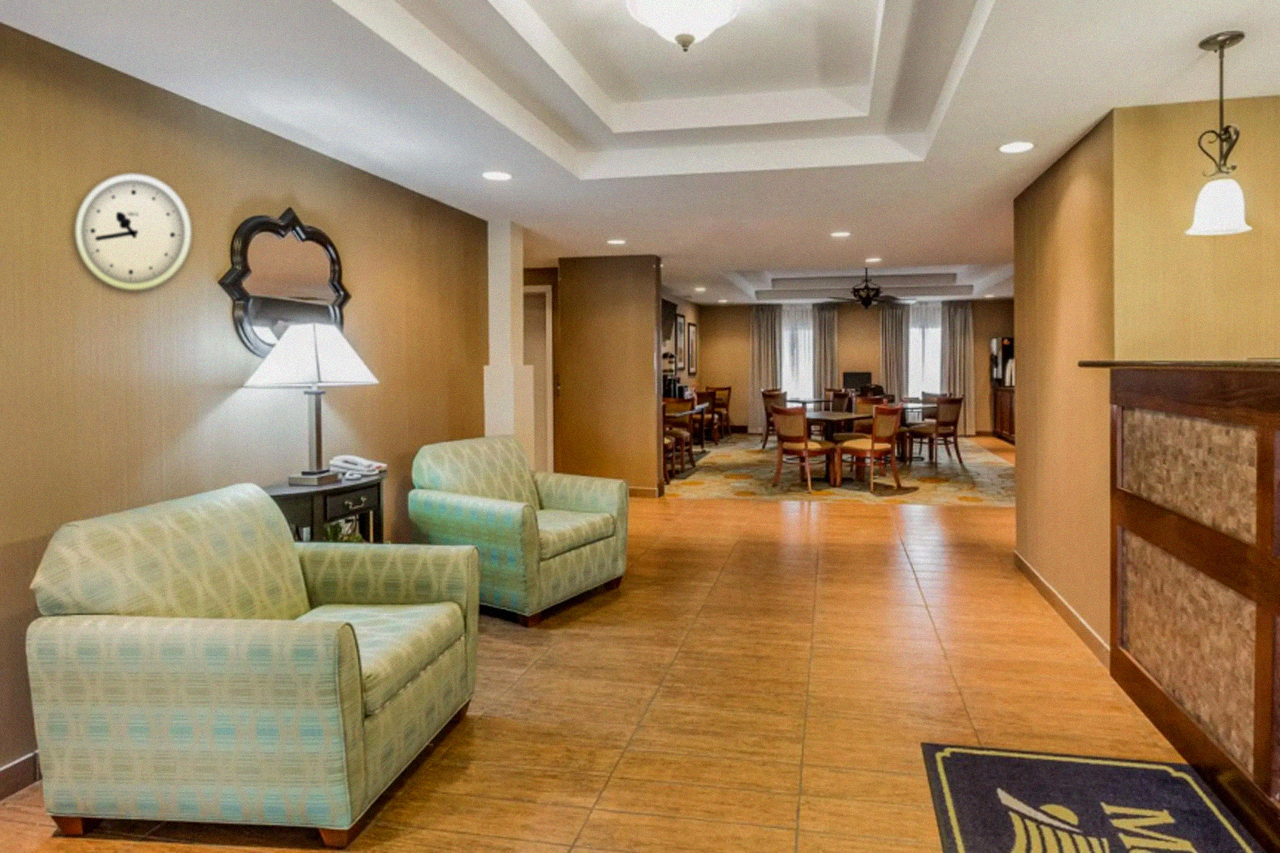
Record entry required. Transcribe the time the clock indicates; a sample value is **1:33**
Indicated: **10:43**
